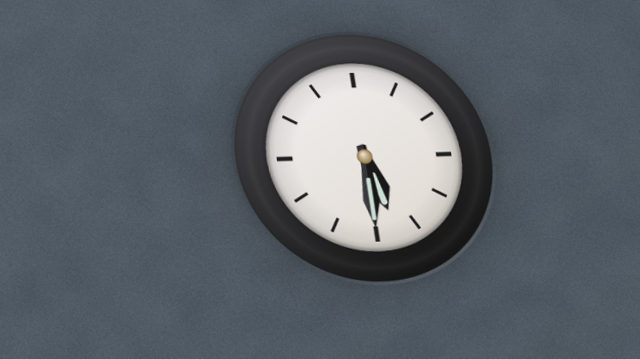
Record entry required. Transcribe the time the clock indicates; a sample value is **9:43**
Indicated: **5:30**
